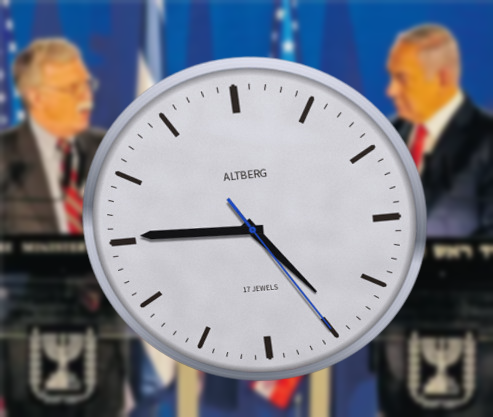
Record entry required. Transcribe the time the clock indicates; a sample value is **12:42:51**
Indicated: **4:45:25**
